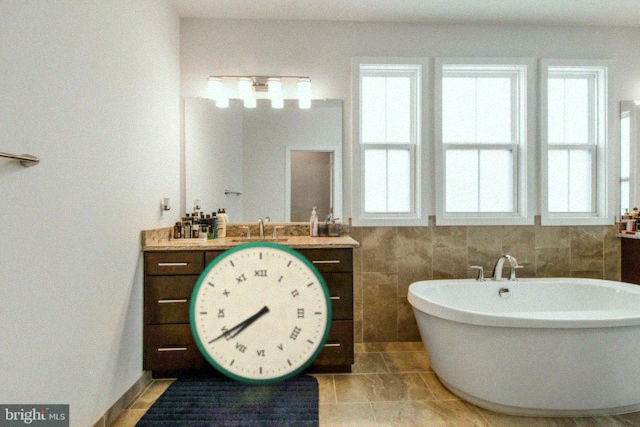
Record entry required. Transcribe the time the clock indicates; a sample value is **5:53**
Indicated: **7:40**
